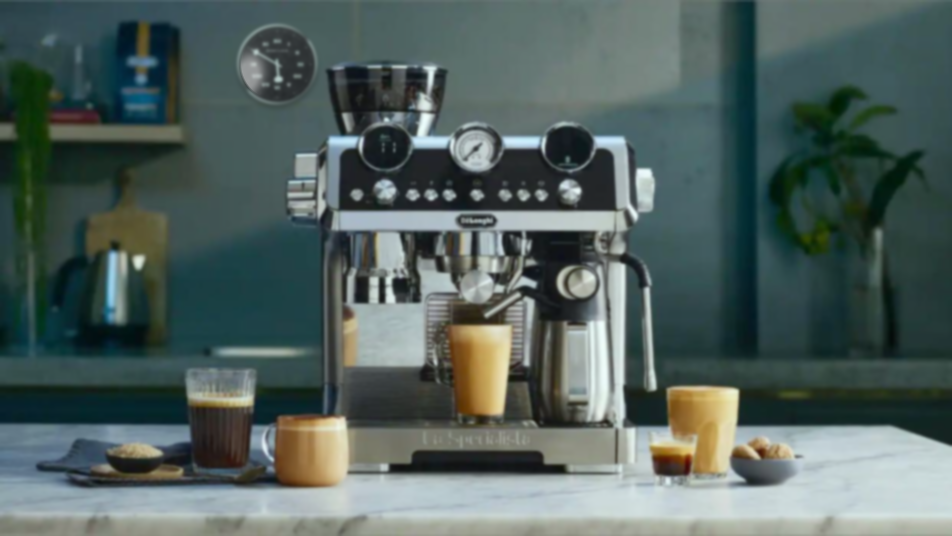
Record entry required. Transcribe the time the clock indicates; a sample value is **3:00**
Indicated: **5:50**
